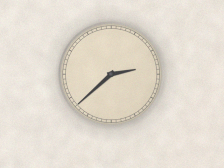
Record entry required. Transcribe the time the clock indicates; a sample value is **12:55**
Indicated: **2:38**
